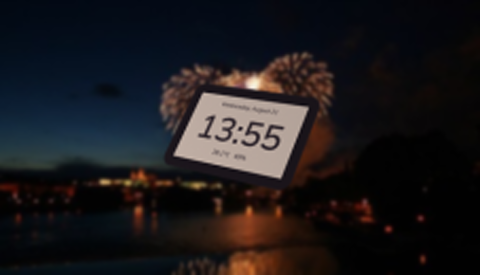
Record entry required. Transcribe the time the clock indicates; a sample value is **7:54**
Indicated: **13:55**
